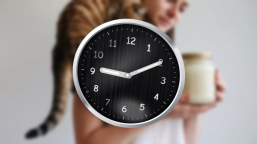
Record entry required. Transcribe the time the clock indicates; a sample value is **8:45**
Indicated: **9:10**
